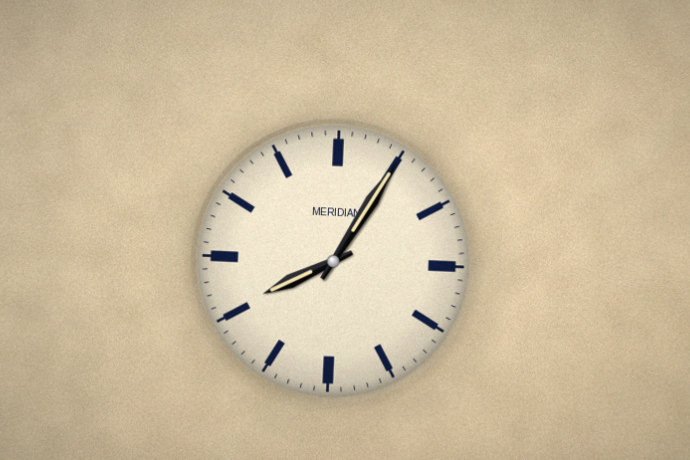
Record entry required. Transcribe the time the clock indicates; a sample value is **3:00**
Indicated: **8:05**
